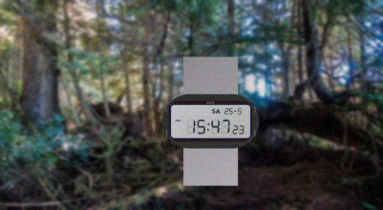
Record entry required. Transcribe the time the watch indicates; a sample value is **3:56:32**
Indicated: **15:47:23**
